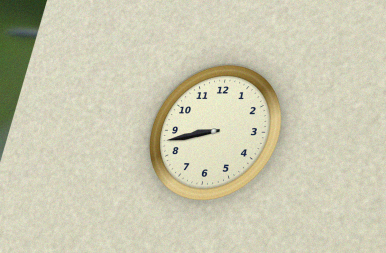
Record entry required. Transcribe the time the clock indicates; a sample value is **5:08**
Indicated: **8:43**
